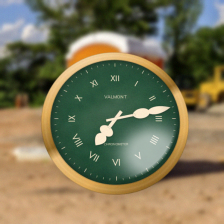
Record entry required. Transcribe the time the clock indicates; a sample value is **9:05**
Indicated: **7:13**
